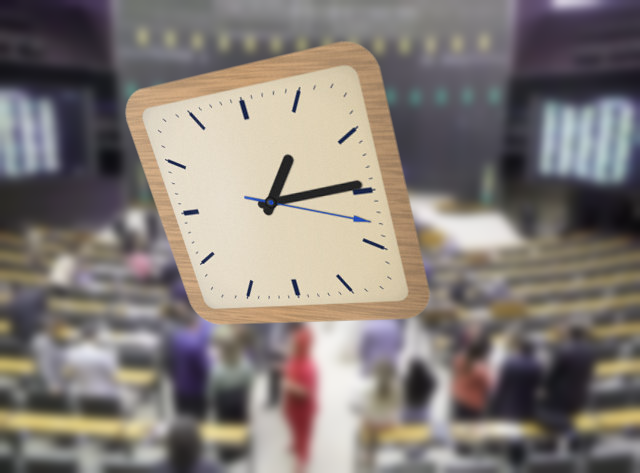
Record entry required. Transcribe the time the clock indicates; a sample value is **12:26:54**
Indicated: **1:14:18**
